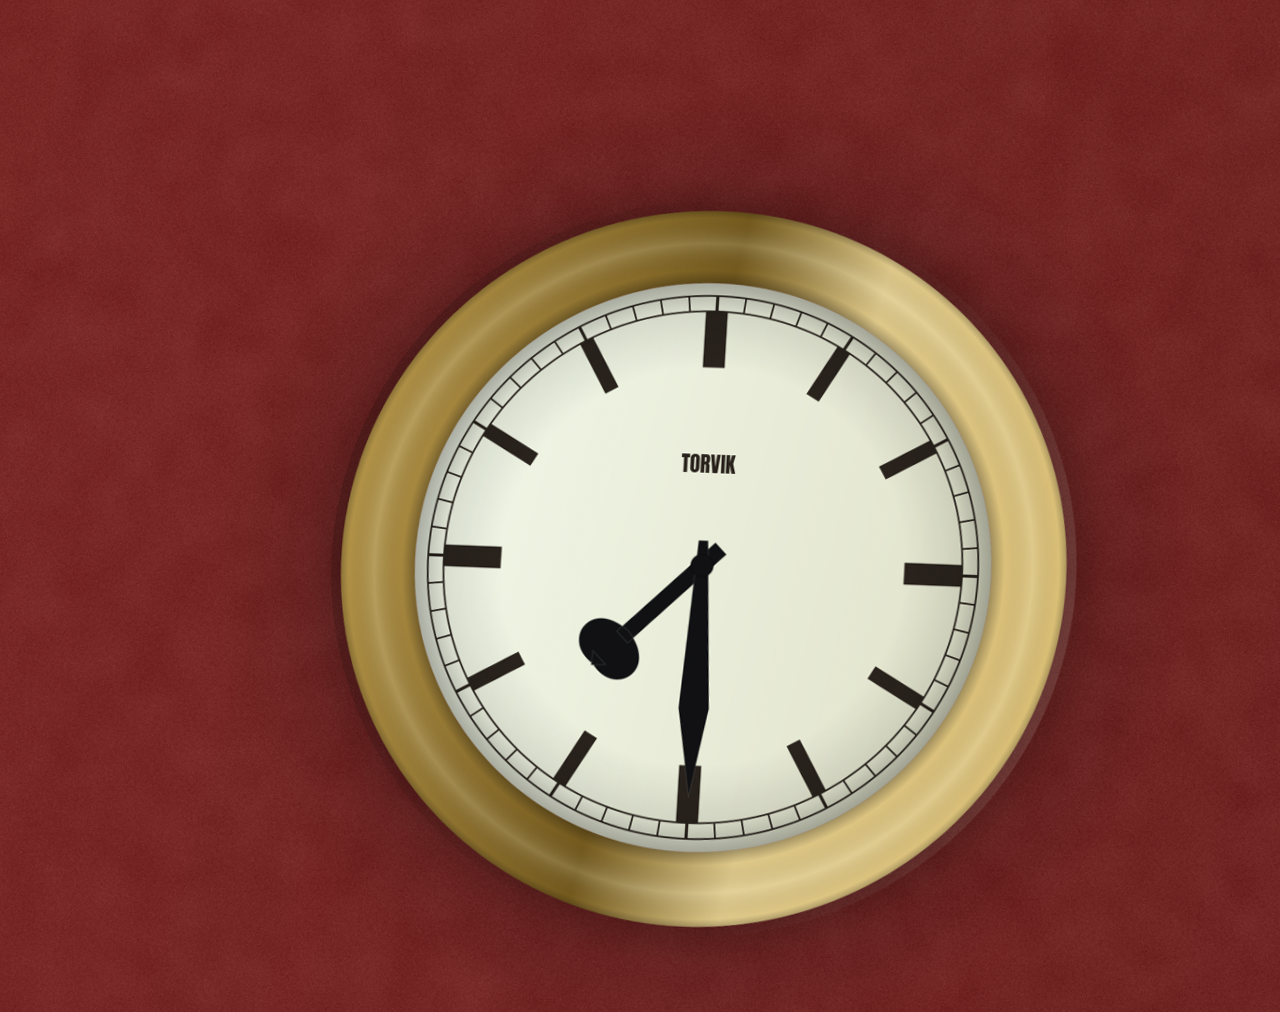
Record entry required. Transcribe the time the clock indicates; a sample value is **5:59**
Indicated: **7:30**
